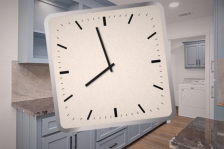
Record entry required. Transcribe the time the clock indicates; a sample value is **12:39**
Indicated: **7:58**
